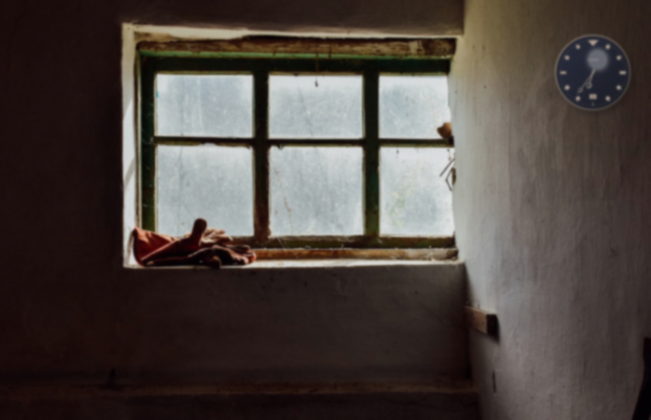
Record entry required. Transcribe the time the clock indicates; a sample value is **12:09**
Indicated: **6:36**
